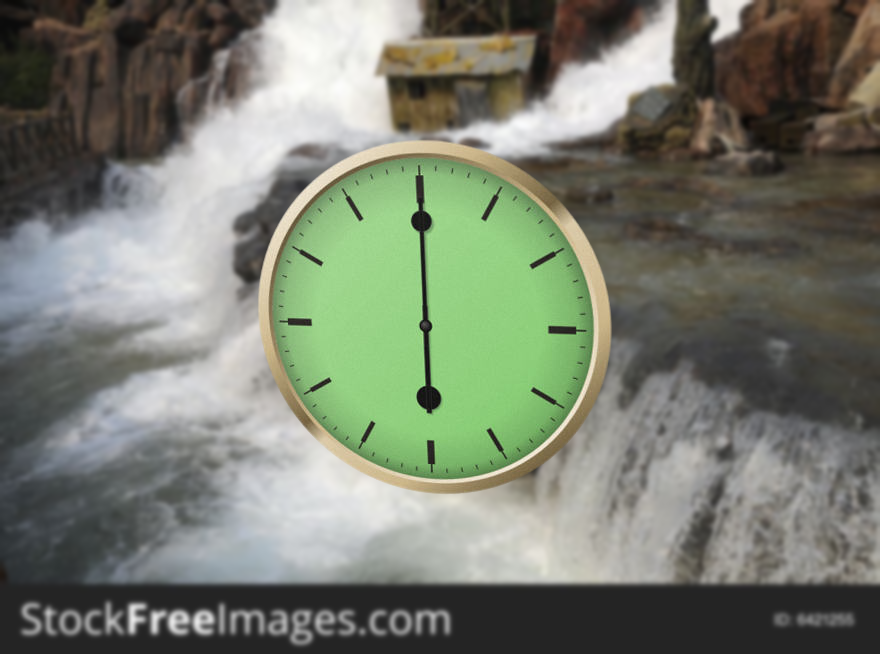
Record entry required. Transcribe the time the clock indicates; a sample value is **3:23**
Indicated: **6:00**
